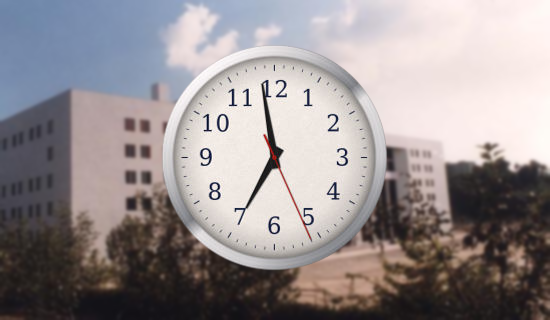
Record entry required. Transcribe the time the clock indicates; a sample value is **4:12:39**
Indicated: **6:58:26**
